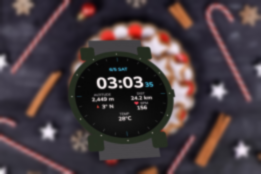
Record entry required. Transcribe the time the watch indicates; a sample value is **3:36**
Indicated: **3:03**
